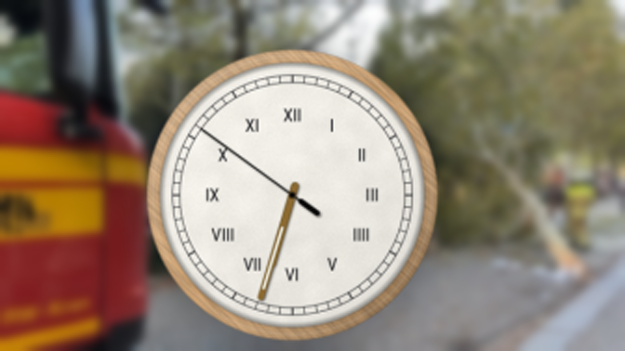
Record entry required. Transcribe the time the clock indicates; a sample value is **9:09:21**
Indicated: **6:32:51**
